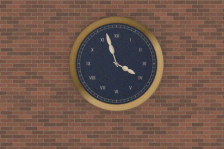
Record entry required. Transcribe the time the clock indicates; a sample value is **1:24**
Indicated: **3:57**
